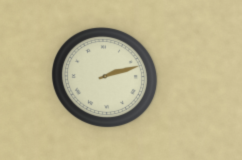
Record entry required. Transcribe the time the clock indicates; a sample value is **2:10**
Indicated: **2:12**
